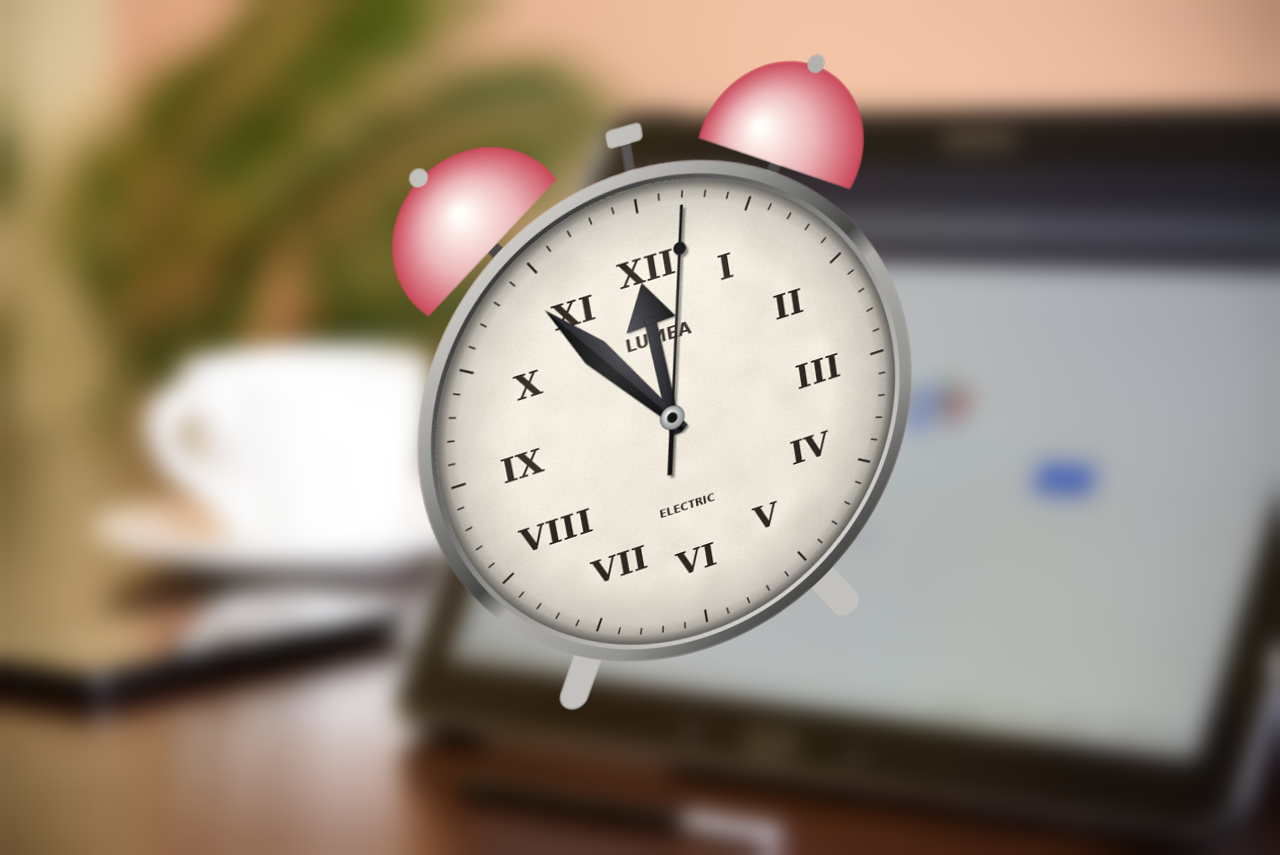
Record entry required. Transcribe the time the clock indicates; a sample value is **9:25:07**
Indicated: **11:54:02**
